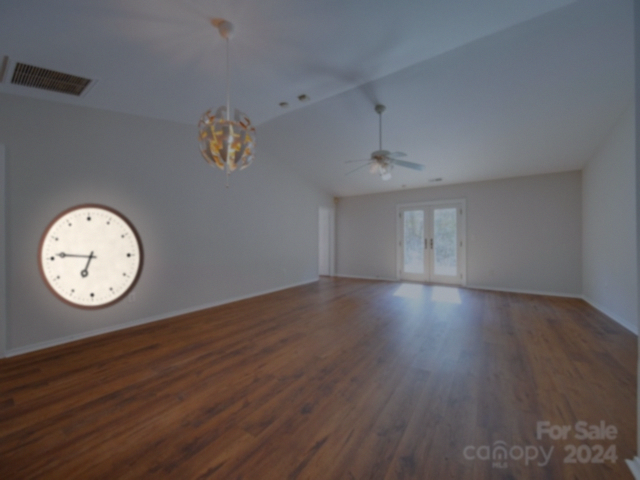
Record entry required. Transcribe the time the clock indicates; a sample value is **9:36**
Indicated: **6:46**
